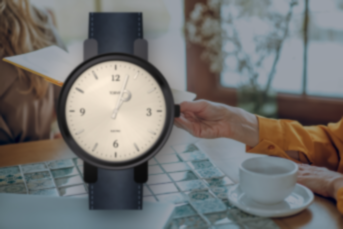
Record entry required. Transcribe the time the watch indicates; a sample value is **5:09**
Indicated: **1:03**
